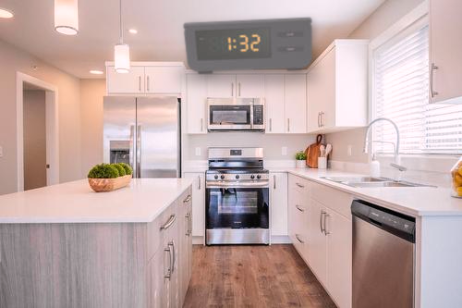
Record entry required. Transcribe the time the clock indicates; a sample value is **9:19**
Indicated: **1:32**
